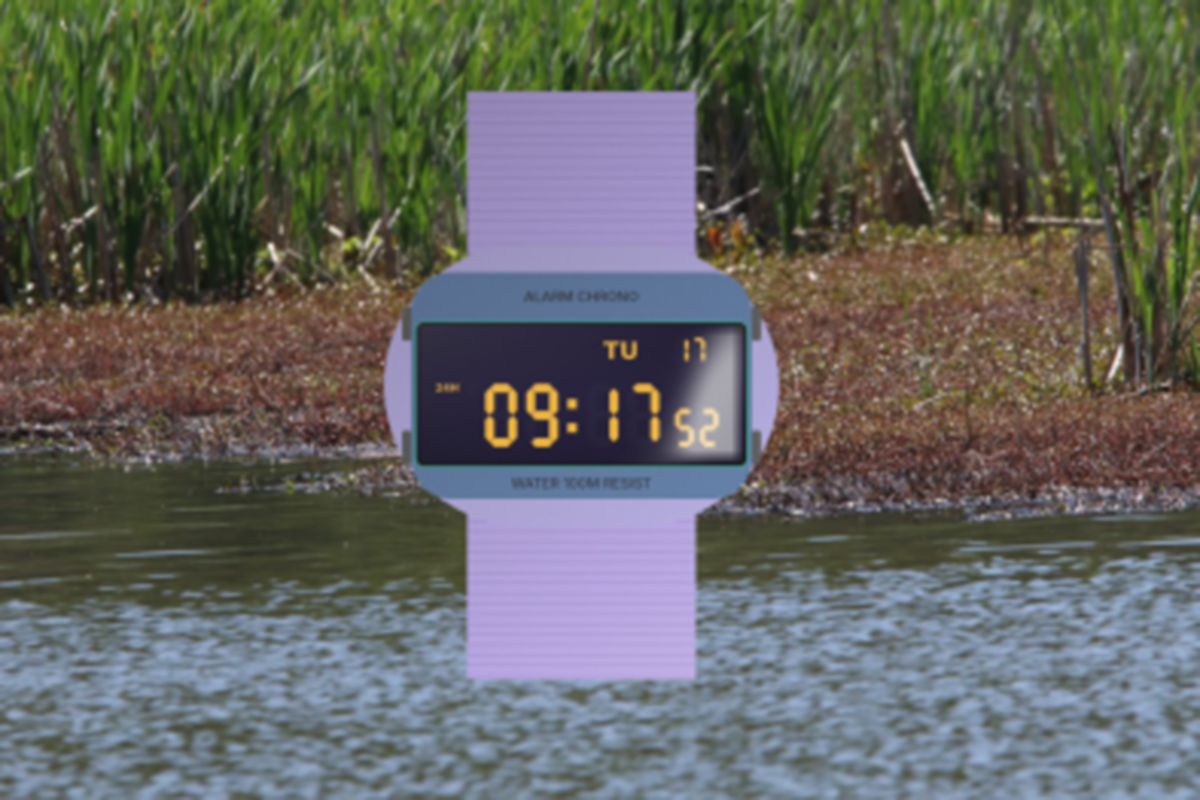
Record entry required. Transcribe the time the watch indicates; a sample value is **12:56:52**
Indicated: **9:17:52**
